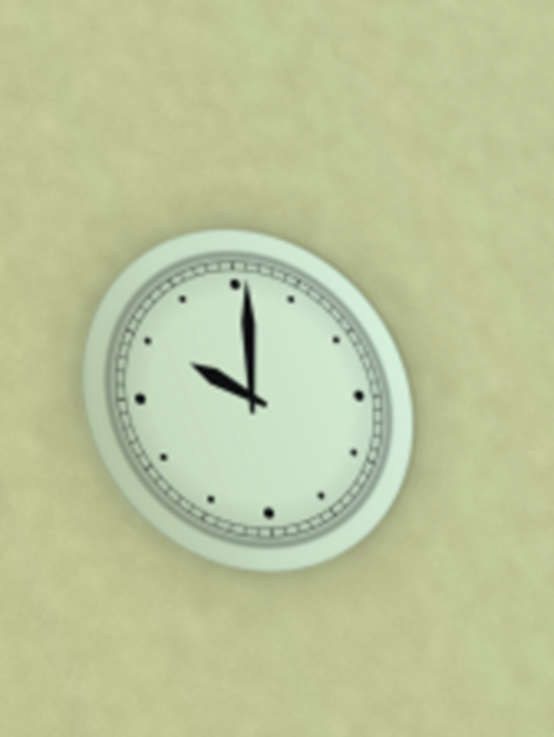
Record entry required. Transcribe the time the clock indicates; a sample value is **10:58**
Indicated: **10:01**
